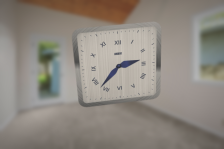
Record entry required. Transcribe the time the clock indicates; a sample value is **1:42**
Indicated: **2:37**
